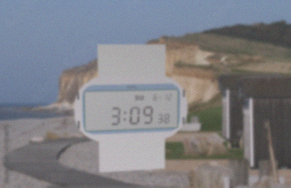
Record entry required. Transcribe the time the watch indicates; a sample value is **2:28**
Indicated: **3:09**
